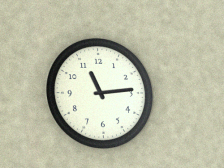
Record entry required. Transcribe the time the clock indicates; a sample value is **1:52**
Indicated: **11:14**
